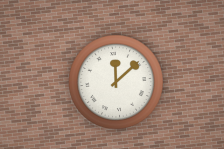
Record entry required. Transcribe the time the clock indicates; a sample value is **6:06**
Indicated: **12:09**
